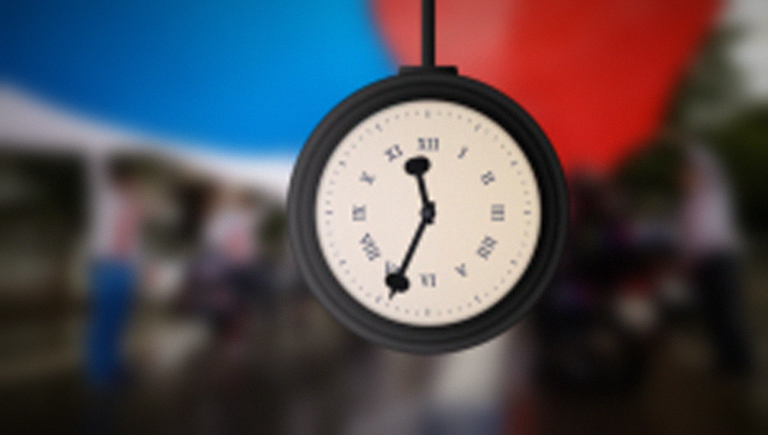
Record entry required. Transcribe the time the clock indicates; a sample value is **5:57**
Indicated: **11:34**
